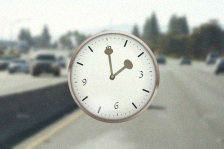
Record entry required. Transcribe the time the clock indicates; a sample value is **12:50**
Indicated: **2:00**
